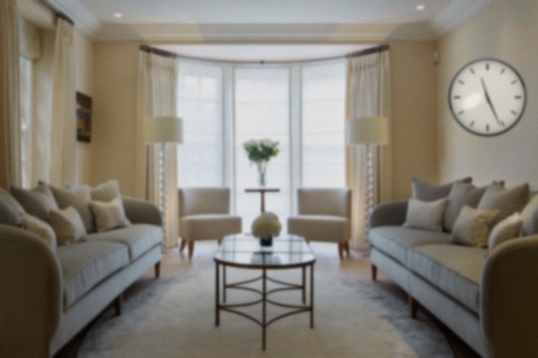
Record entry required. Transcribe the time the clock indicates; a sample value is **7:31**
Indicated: **11:26**
